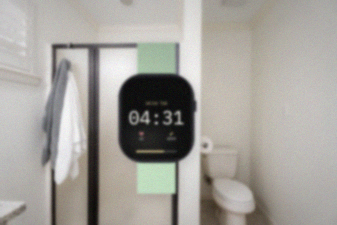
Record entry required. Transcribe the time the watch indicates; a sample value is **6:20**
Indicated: **4:31**
